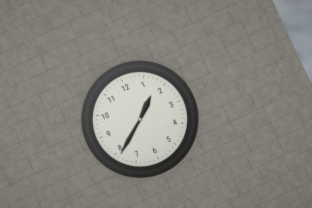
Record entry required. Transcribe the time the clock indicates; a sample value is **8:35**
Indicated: **1:39**
